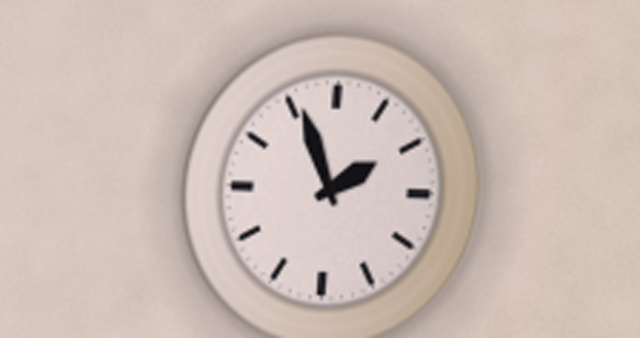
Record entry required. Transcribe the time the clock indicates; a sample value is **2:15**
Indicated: **1:56**
